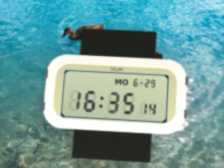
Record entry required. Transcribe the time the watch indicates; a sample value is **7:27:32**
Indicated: **16:35:14**
